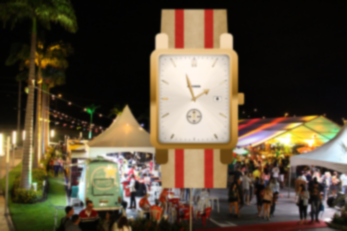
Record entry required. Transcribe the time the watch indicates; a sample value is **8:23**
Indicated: **1:57**
